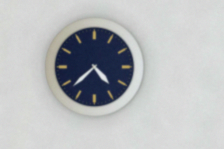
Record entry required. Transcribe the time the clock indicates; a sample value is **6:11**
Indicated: **4:38**
